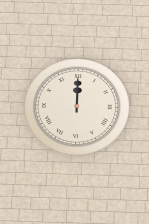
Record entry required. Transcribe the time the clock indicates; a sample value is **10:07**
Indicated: **12:00**
